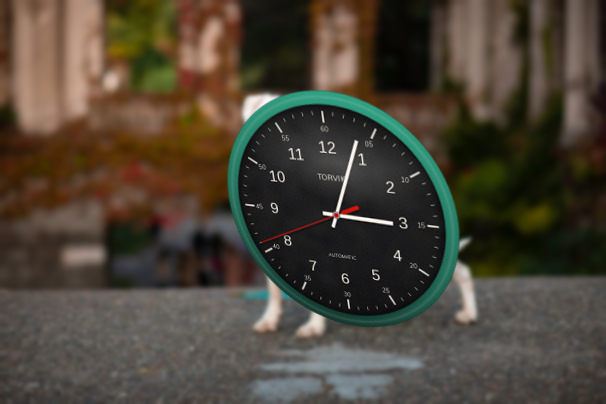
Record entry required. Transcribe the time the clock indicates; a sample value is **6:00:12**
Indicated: **3:03:41**
